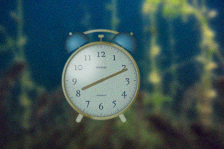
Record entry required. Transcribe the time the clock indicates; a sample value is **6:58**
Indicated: **8:11**
